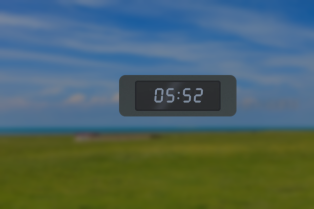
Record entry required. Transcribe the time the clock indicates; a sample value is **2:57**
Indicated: **5:52**
